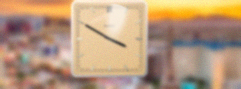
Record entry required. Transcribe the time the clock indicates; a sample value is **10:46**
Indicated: **3:50**
